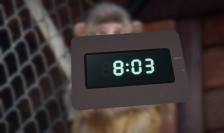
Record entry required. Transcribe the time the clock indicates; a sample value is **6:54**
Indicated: **8:03**
